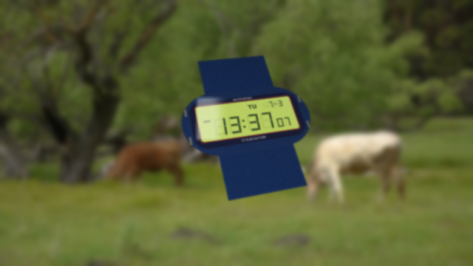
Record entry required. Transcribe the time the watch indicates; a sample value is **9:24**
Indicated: **13:37**
